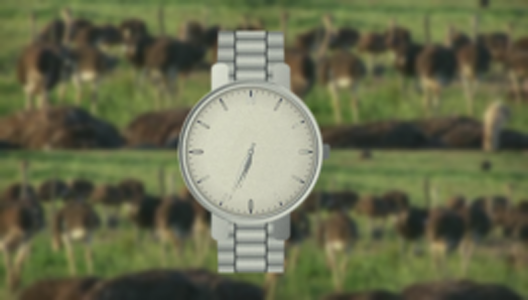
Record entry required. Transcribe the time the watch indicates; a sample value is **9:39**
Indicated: **6:34**
